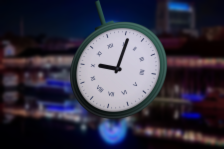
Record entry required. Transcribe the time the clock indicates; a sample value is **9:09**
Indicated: **10:06**
